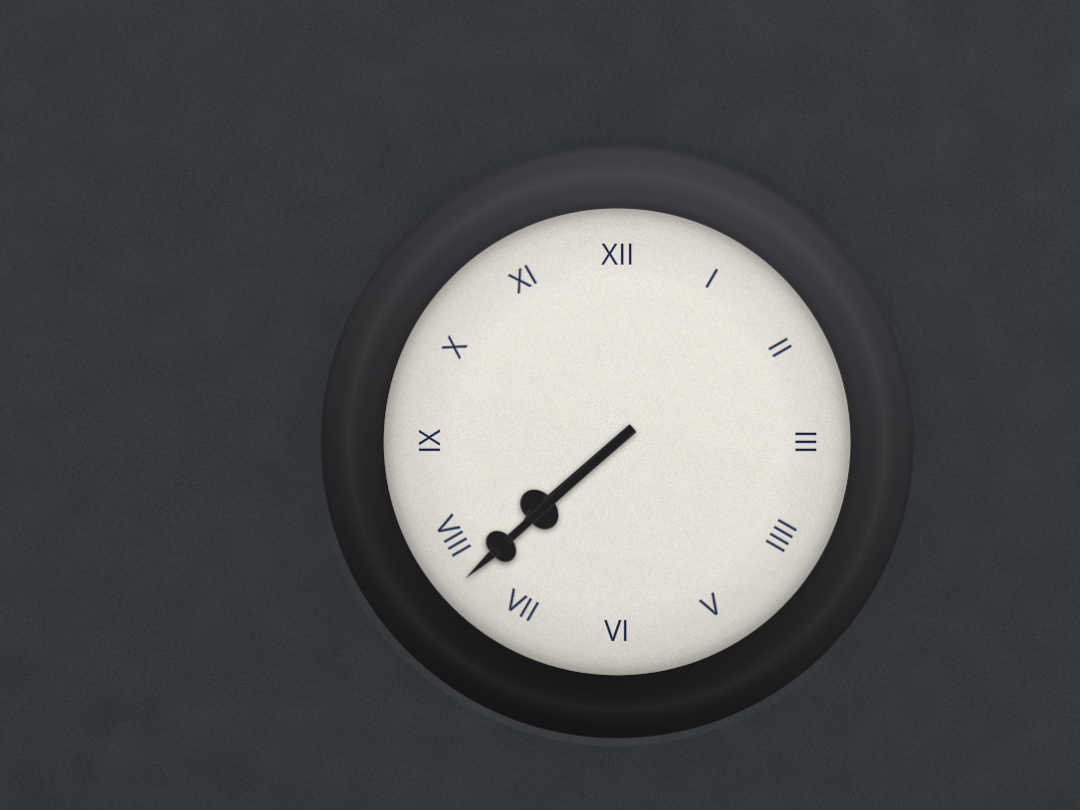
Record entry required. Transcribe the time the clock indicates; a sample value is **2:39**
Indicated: **7:38**
